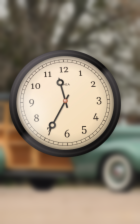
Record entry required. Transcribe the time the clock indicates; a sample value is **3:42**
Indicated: **11:35**
